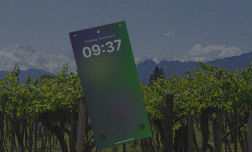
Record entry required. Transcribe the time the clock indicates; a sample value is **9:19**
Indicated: **9:37**
